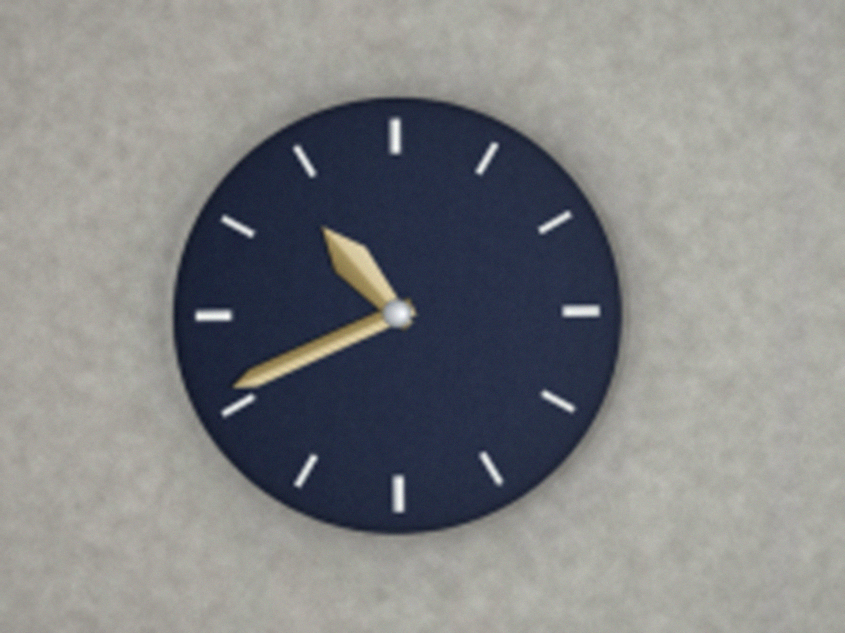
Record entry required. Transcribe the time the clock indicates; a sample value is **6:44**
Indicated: **10:41**
